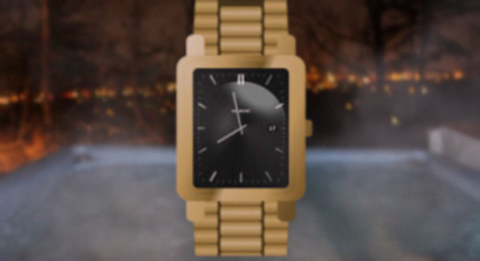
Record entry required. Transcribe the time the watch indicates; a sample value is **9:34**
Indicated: **7:58**
